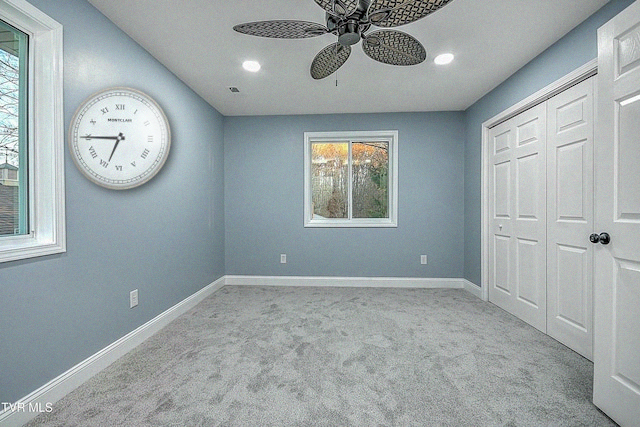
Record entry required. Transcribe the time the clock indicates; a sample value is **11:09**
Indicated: **6:45**
